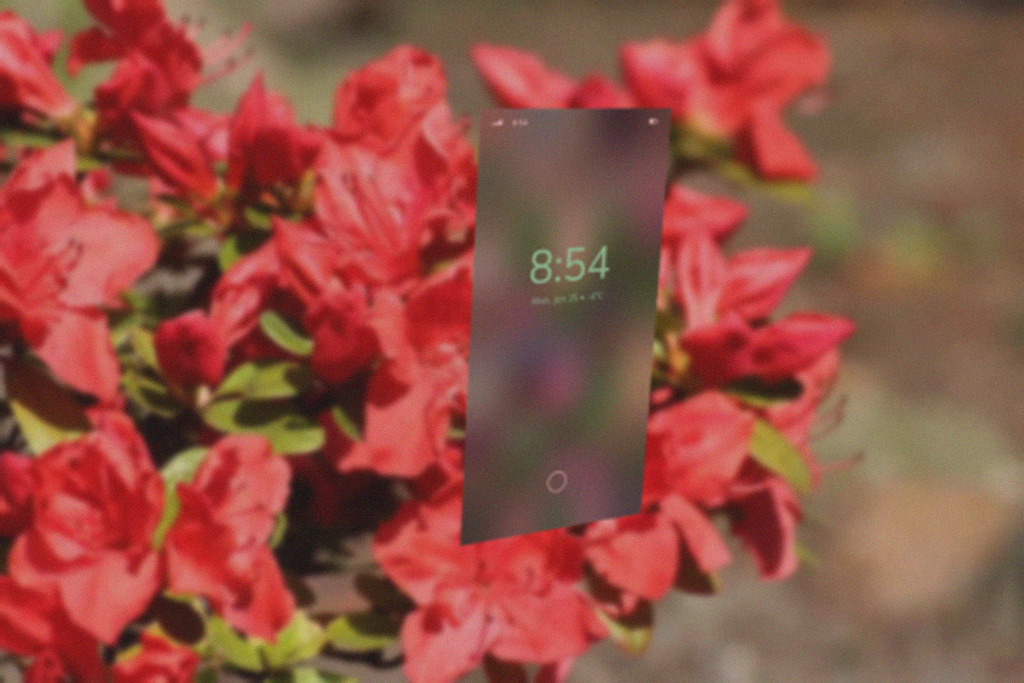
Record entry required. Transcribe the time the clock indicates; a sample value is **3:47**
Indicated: **8:54**
